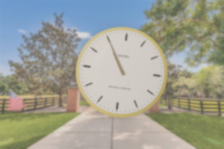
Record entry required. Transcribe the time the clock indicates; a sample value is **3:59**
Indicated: **10:55**
